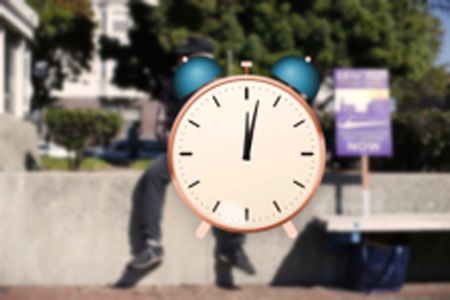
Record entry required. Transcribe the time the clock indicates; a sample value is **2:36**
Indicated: **12:02**
